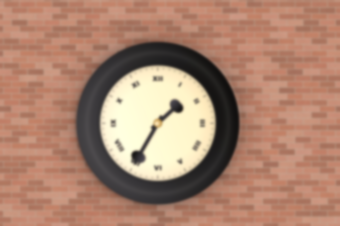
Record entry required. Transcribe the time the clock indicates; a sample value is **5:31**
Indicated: **1:35**
